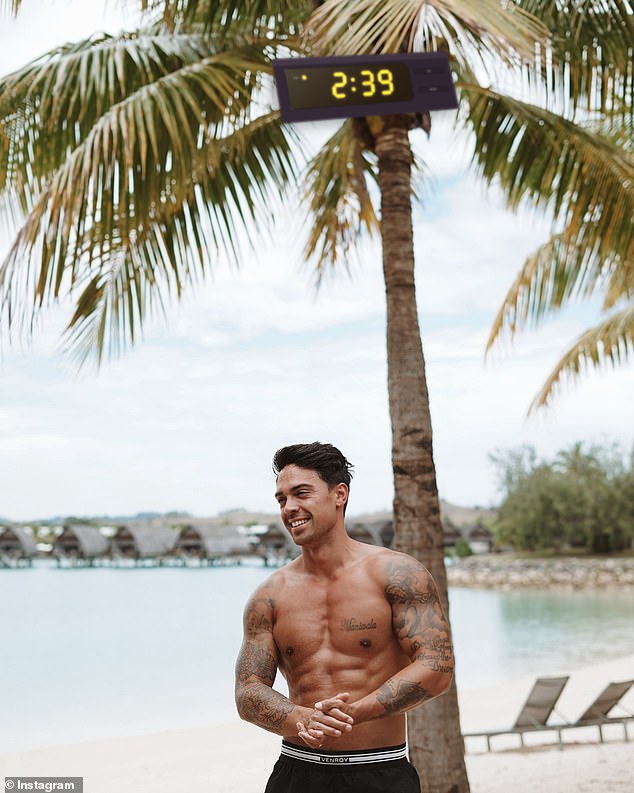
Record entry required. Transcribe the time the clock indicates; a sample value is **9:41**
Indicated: **2:39**
